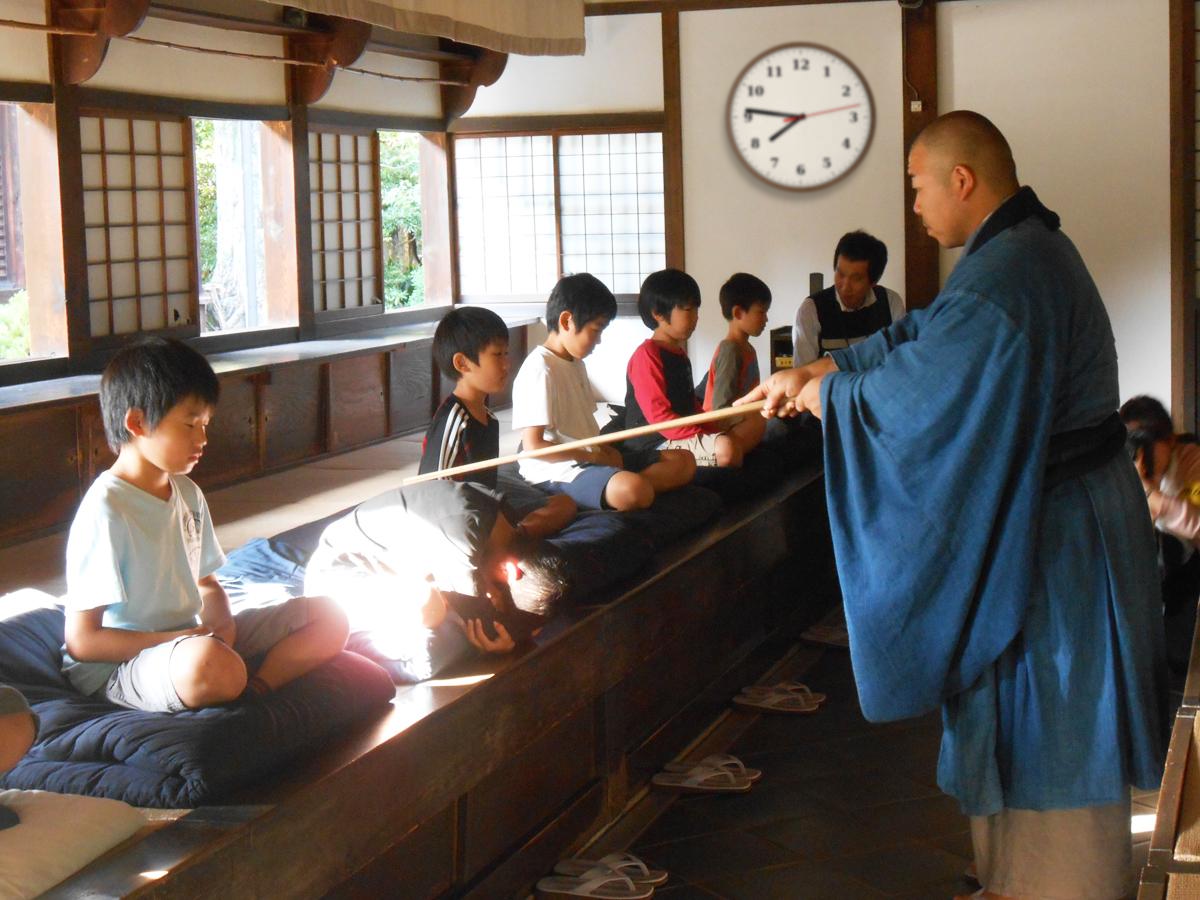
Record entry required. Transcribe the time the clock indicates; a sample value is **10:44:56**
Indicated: **7:46:13**
